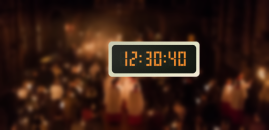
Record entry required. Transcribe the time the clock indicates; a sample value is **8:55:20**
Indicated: **12:30:40**
